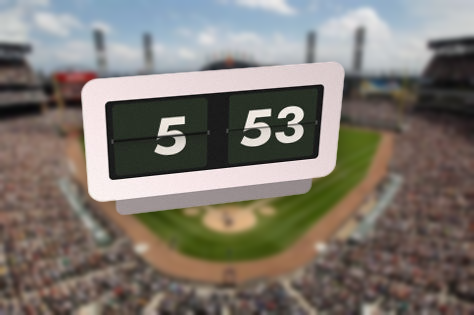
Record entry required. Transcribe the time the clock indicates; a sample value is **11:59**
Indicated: **5:53**
